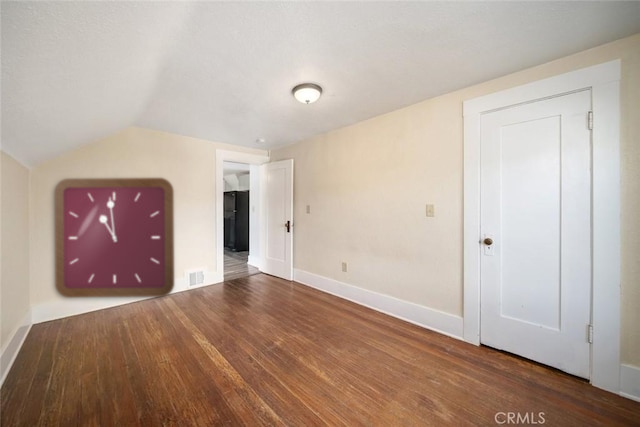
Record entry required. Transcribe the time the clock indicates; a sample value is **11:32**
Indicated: **10:59**
